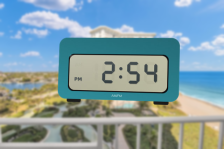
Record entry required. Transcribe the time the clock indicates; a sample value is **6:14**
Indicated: **2:54**
